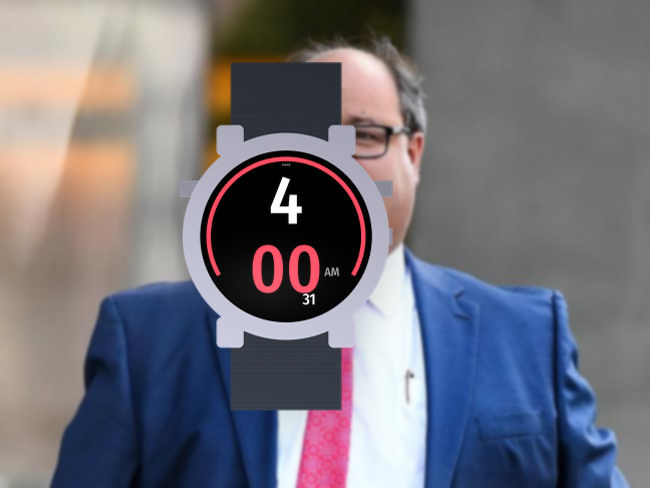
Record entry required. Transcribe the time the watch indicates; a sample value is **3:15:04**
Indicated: **4:00:31**
